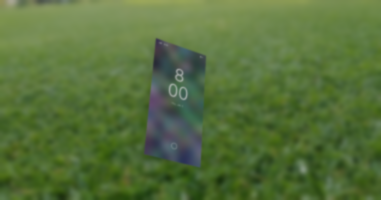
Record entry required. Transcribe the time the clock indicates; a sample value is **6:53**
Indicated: **8:00**
